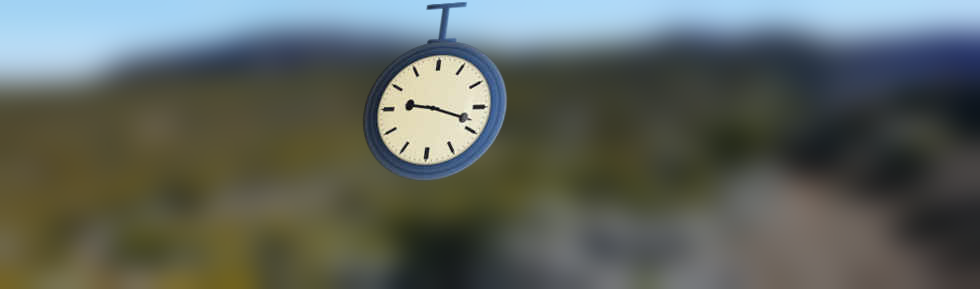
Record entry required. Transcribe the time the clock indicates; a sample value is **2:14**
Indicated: **9:18**
